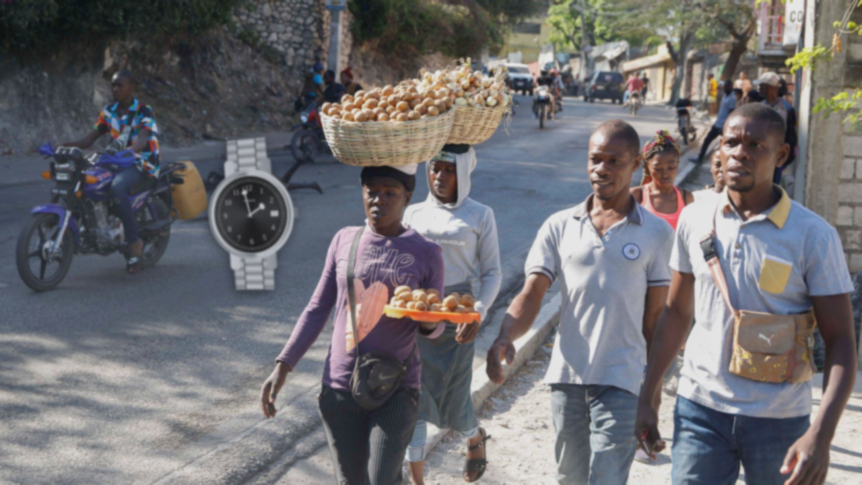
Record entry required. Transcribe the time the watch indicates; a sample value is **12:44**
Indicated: **1:58**
